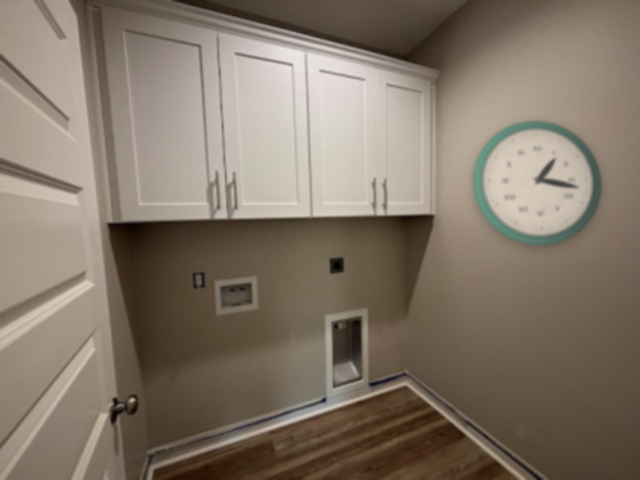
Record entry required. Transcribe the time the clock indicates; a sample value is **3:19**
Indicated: **1:17**
